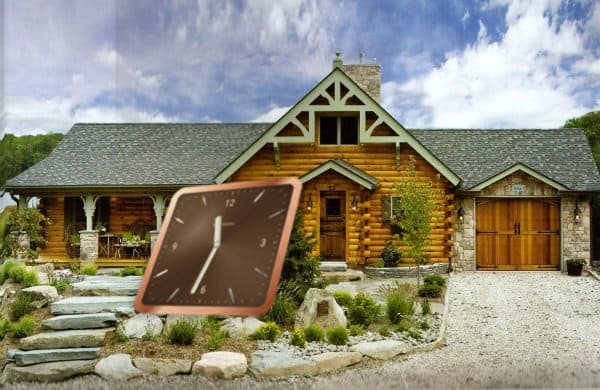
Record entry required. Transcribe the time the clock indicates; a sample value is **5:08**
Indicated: **11:32**
